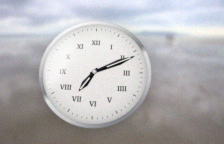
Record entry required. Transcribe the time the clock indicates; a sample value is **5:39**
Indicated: **7:11**
